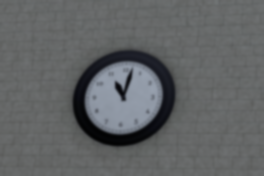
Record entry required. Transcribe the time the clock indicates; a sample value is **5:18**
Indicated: **11:02**
